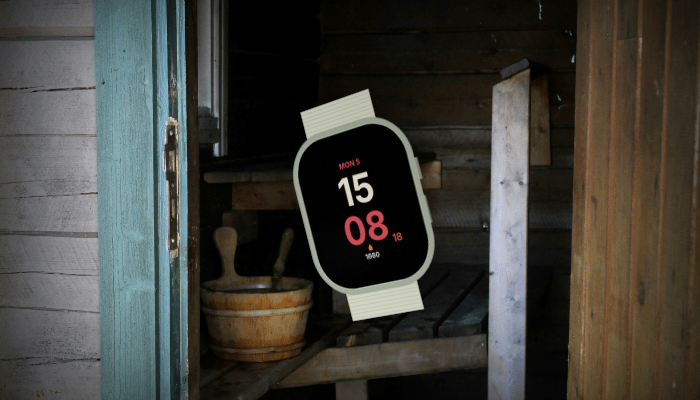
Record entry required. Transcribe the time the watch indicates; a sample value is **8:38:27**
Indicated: **15:08:18**
